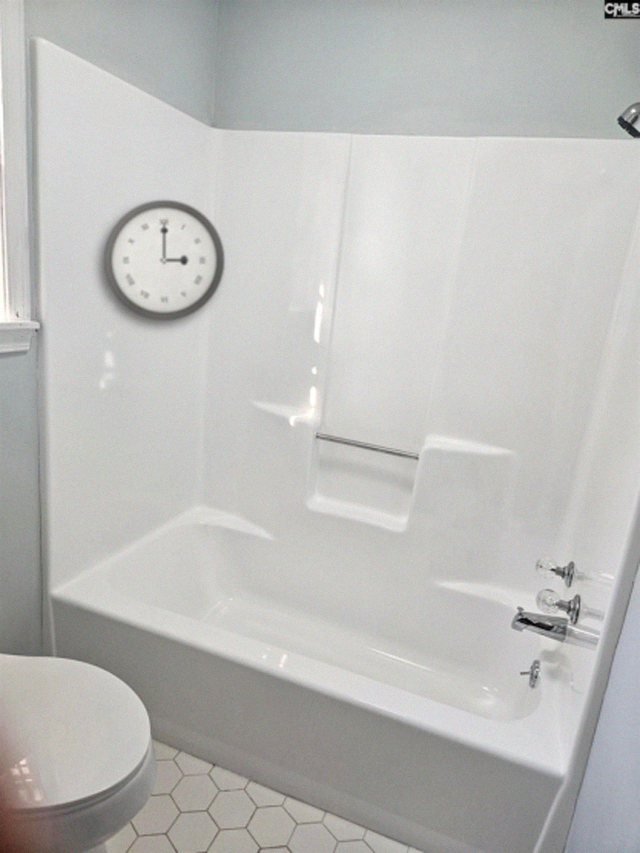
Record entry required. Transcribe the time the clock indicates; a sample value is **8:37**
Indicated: **3:00**
